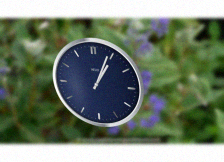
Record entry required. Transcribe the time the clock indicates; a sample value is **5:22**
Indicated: **1:04**
